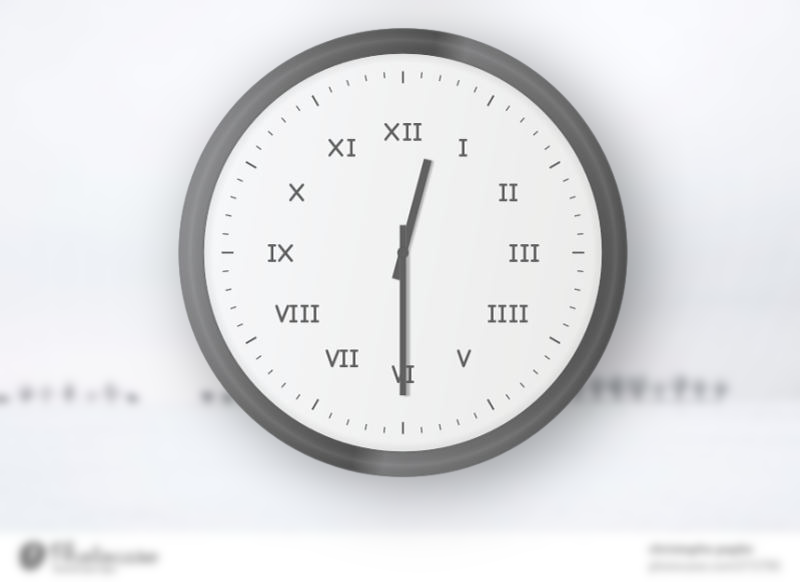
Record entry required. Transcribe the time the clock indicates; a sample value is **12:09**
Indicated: **12:30**
